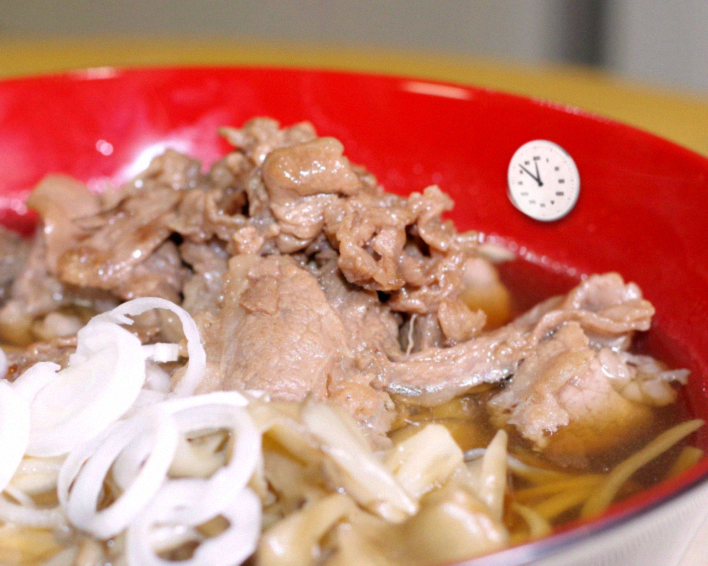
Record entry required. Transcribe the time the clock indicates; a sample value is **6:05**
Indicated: **11:52**
